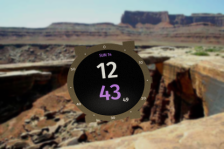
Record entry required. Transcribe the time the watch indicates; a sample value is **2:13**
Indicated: **12:43**
